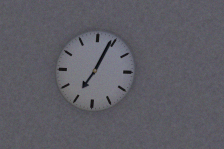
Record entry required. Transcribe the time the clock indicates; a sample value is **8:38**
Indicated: **7:04**
